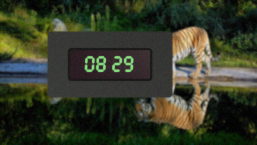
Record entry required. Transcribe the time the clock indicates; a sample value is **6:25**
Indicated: **8:29**
